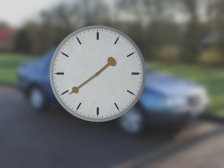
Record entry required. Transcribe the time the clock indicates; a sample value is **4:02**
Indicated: **1:39**
